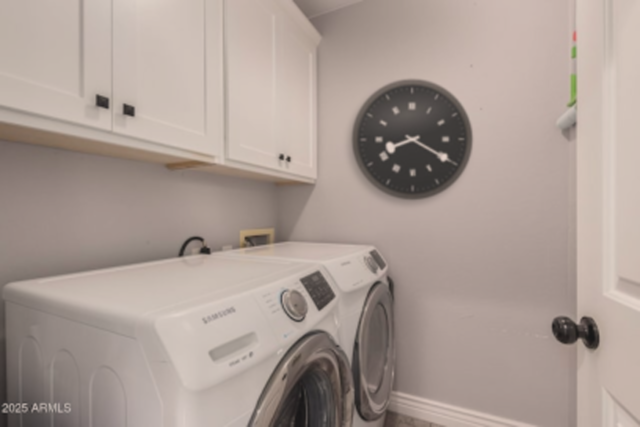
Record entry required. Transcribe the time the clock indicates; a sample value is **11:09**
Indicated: **8:20**
